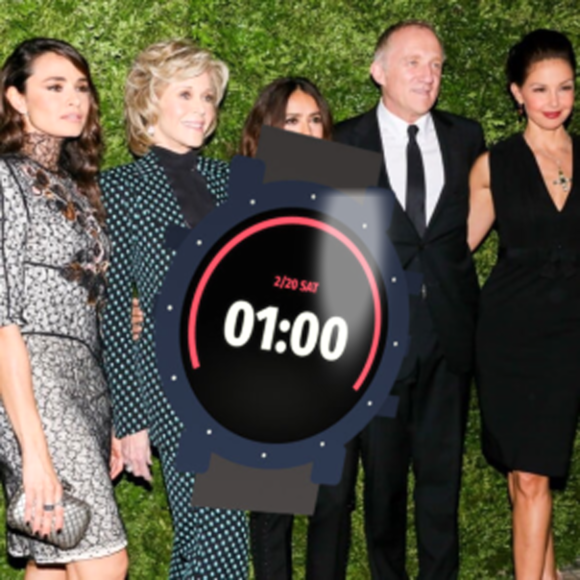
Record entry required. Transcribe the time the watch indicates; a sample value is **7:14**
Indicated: **1:00**
